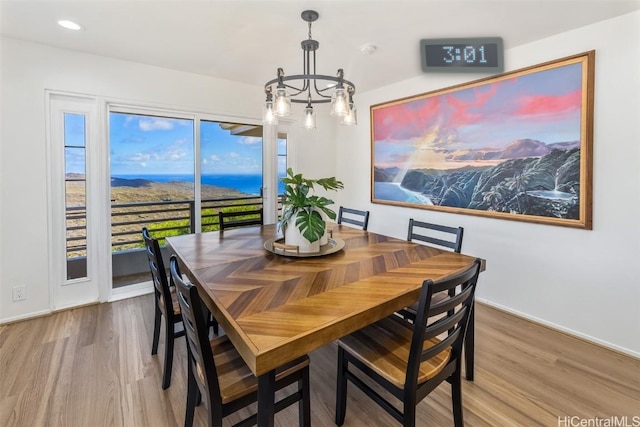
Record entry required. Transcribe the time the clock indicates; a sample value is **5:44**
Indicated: **3:01**
